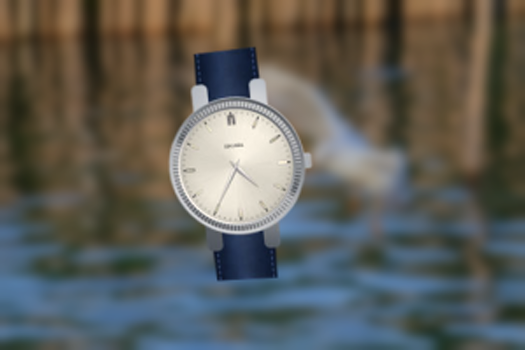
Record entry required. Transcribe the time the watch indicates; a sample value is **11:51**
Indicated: **4:35**
